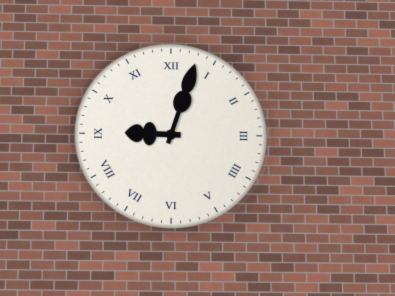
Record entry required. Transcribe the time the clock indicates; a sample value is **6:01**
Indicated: **9:03**
